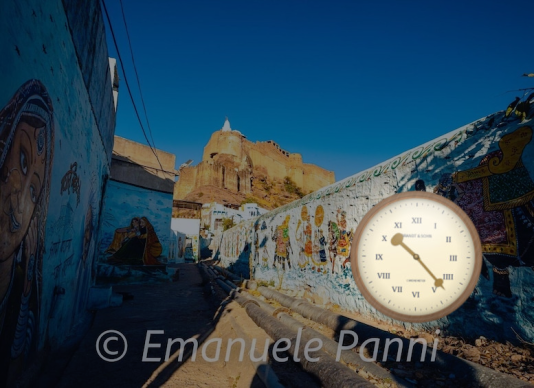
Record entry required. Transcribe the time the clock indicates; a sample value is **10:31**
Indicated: **10:23**
